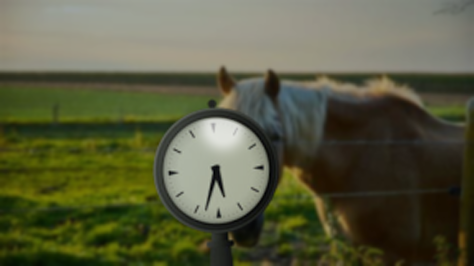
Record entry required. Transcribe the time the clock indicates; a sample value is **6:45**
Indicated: **5:33**
